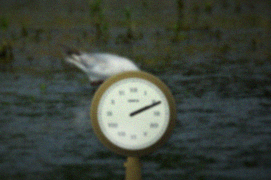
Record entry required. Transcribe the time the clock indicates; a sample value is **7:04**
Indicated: **2:11**
